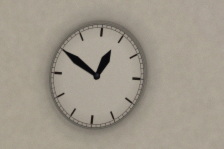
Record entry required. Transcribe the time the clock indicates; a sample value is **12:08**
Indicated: **12:50**
